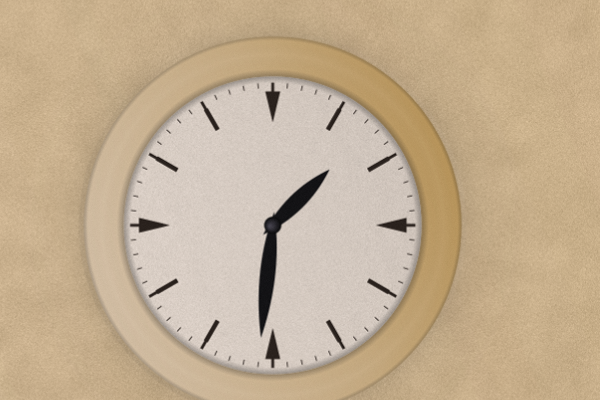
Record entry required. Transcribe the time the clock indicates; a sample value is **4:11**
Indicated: **1:31**
